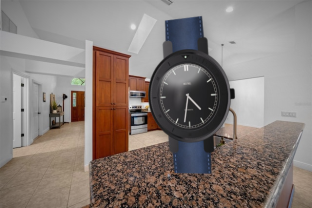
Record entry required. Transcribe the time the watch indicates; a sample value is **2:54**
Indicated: **4:32**
